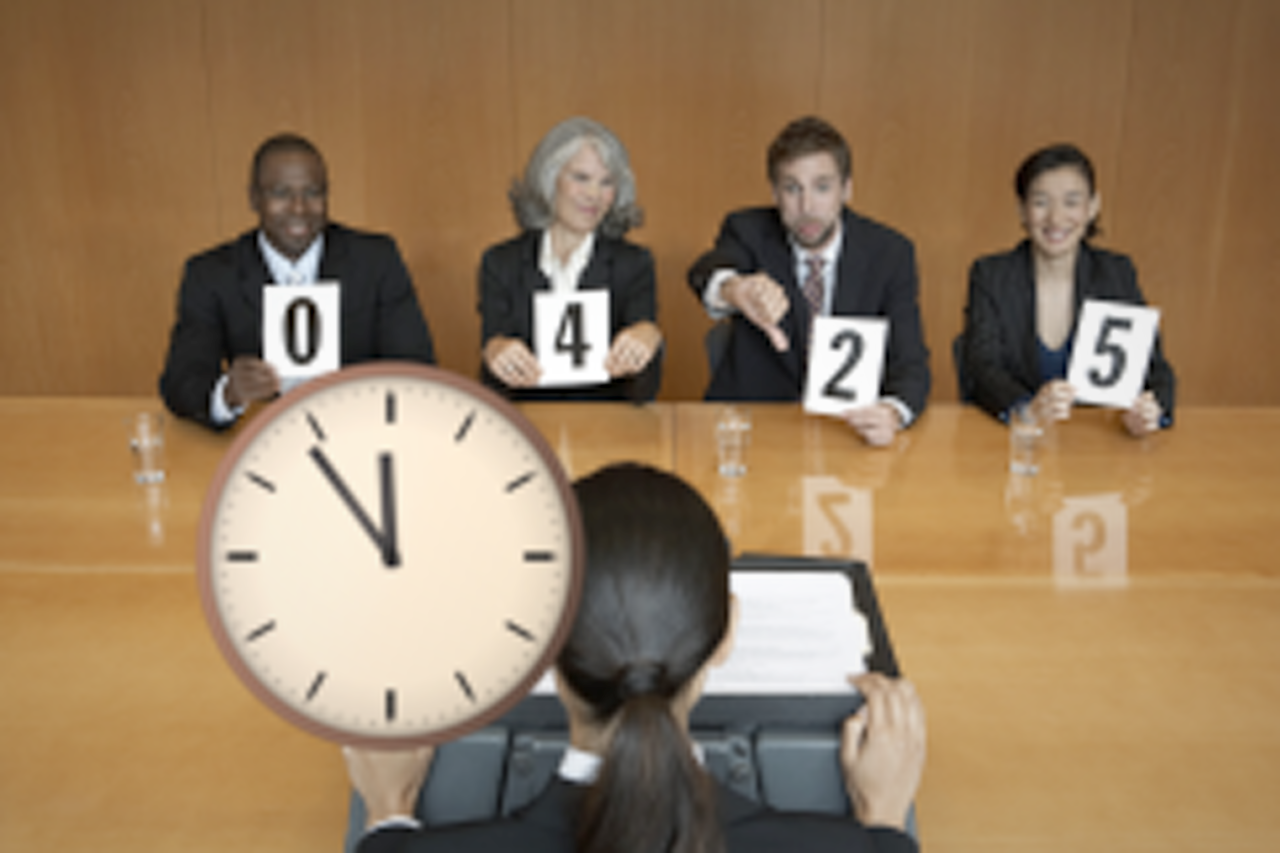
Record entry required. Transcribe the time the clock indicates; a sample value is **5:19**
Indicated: **11:54**
